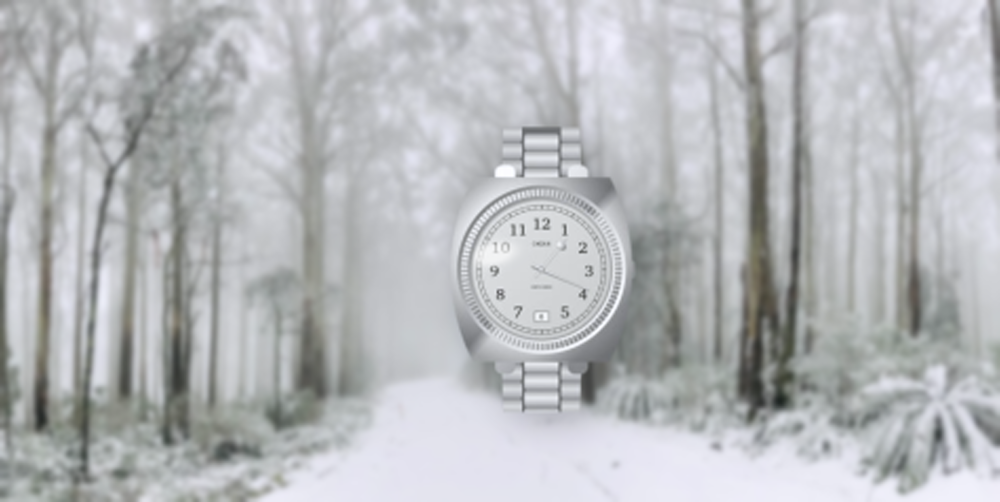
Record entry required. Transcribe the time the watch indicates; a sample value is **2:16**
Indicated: **1:19**
